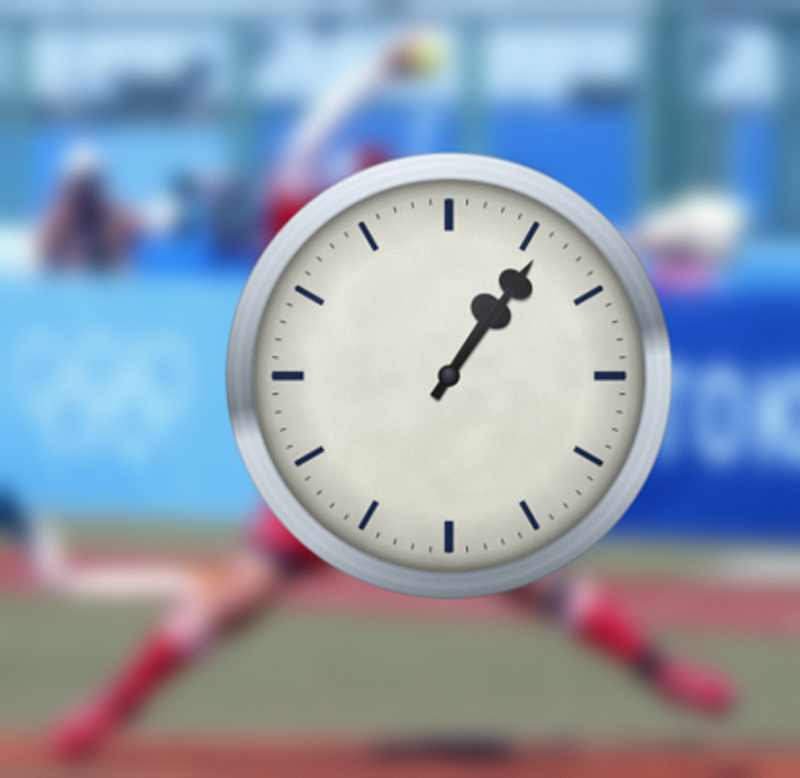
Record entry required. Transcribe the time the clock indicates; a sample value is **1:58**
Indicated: **1:06**
